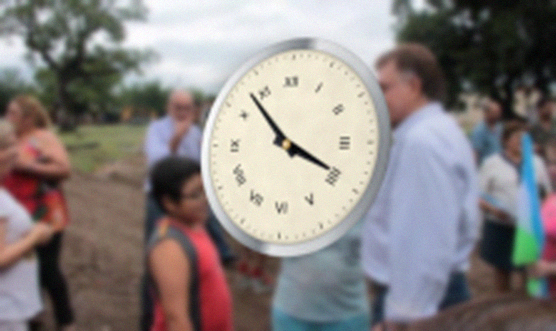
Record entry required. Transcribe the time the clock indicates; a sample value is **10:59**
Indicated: **3:53**
